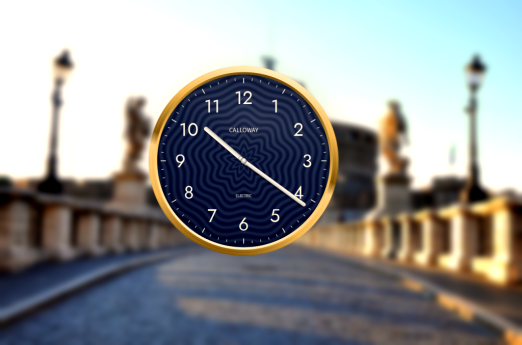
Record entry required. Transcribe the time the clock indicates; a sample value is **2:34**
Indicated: **10:21**
